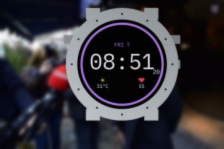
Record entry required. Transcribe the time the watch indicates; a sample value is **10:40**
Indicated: **8:51**
